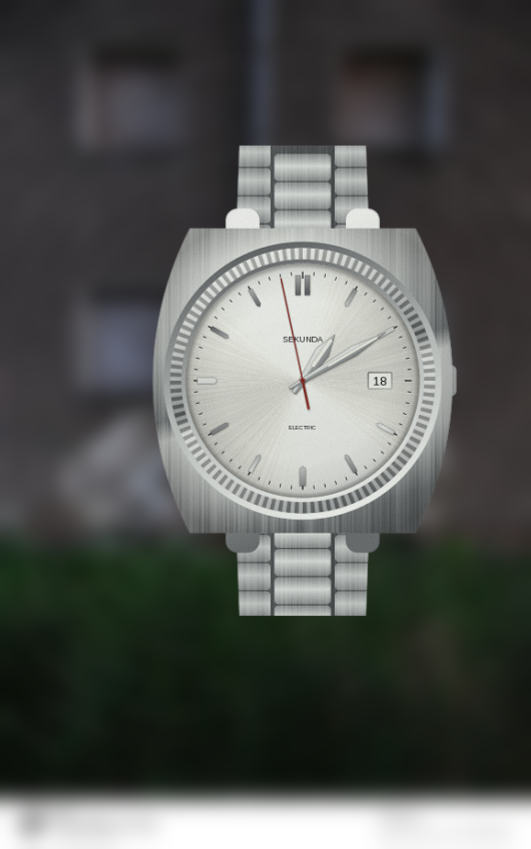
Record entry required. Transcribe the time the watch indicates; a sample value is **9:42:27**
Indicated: **1:09:58**
